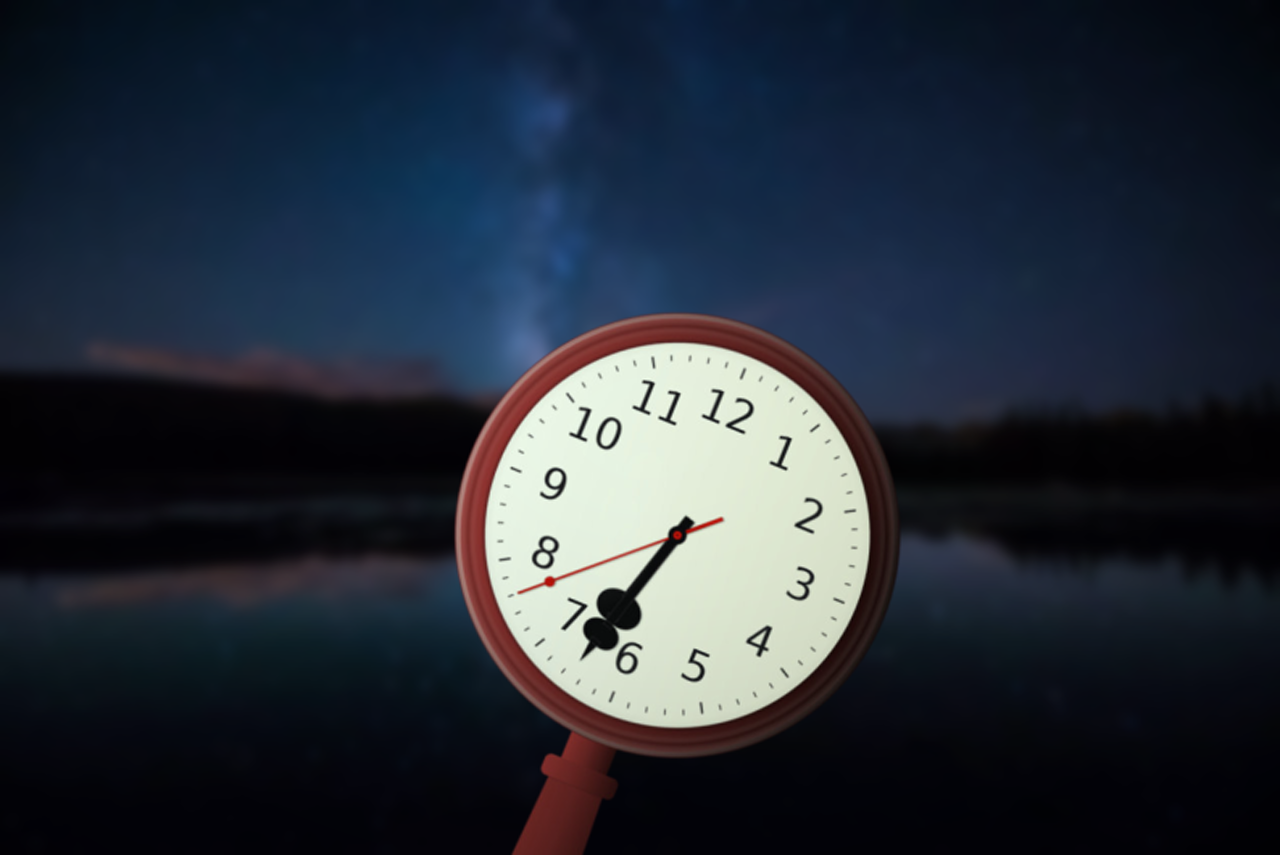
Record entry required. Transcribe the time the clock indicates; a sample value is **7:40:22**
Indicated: **6:32:38**
